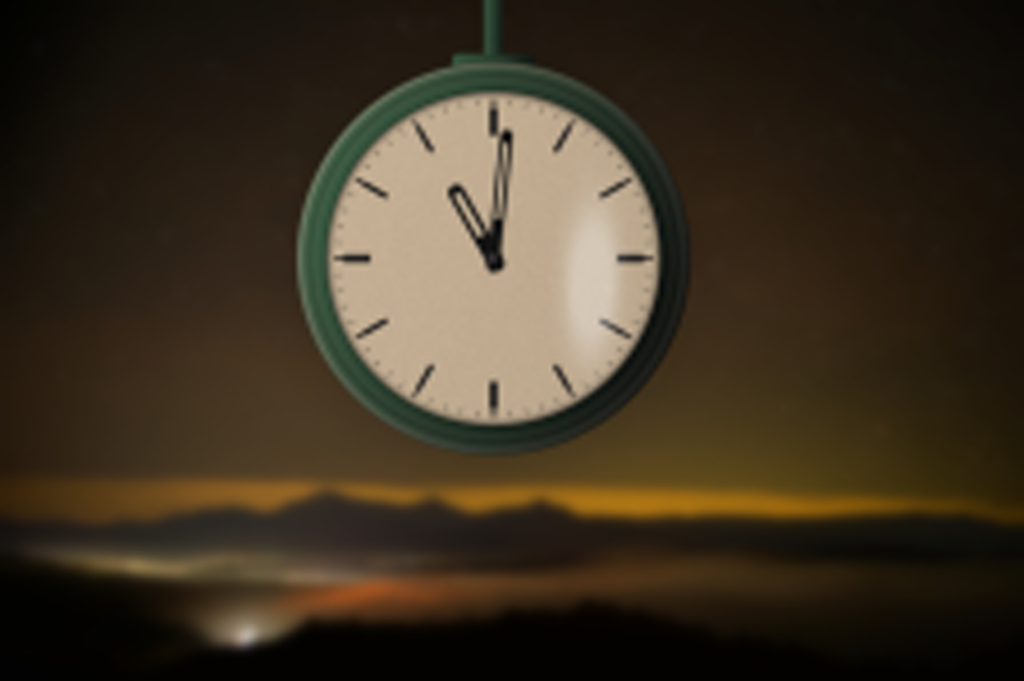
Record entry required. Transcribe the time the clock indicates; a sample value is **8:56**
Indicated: **11:01**
